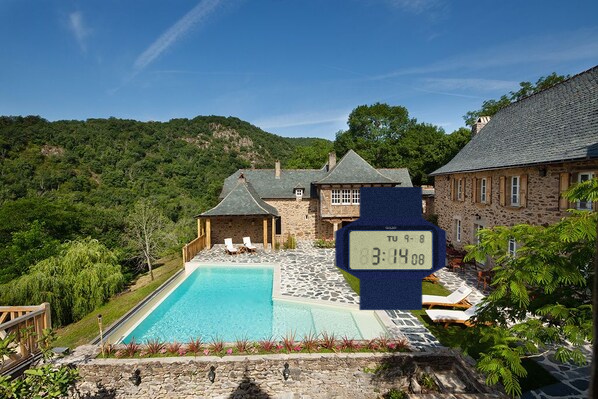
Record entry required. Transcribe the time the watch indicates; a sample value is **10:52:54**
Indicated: **3:14:08**
